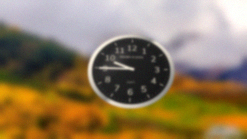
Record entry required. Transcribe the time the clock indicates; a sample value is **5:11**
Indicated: **9:45**
